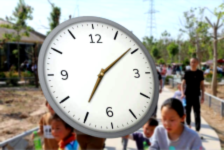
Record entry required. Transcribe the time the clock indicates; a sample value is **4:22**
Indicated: **7:09**
